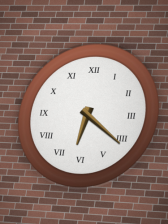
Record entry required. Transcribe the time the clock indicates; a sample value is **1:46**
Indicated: **6:21**
